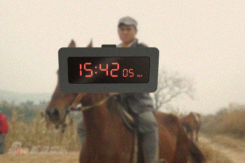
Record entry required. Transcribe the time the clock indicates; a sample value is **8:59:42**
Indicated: **15:42:05**
